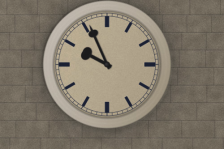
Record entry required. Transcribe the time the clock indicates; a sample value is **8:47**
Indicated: **9:56**
